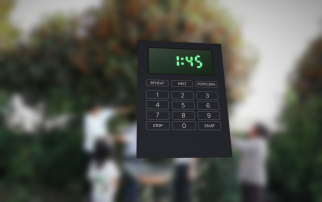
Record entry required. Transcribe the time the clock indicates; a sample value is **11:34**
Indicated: **1:45**
